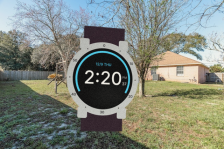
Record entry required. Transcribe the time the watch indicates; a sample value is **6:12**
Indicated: **2:20**
